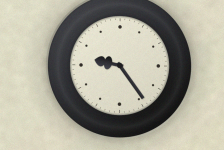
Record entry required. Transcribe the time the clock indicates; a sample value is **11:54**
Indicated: **9:24**
